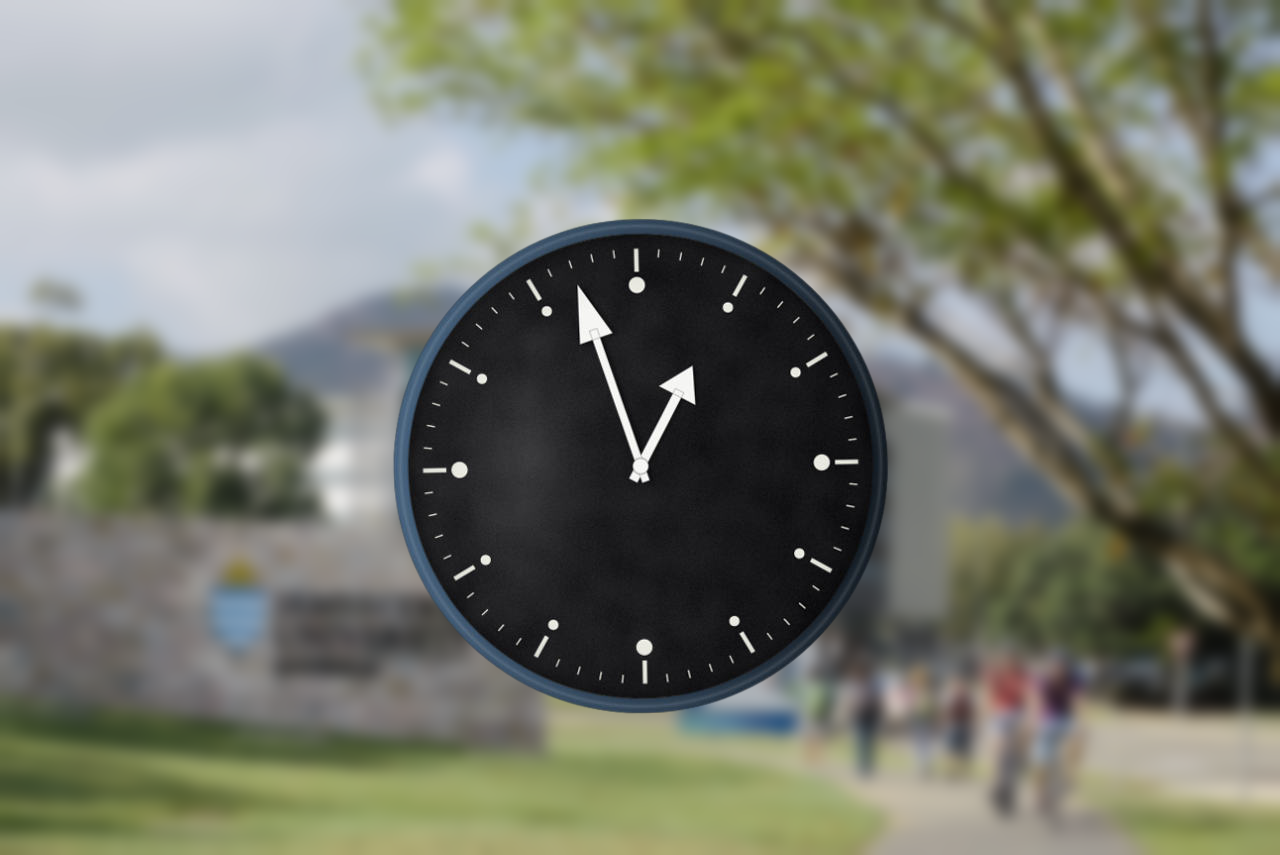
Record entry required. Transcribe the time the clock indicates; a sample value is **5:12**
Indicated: **12:57**
